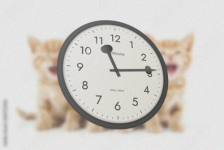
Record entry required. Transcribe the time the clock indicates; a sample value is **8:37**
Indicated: **11:14**
